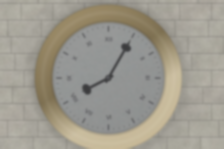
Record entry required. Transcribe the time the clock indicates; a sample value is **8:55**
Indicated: **8:05**
